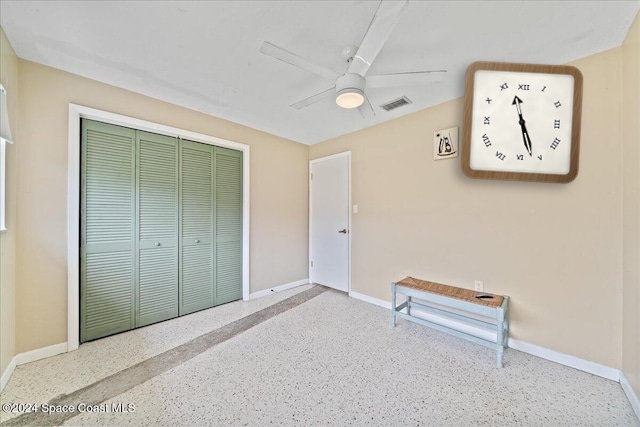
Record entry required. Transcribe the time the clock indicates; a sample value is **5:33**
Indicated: **11:27**
